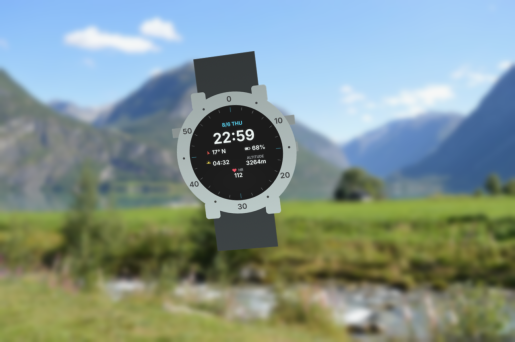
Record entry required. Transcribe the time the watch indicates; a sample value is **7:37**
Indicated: **22:59**
